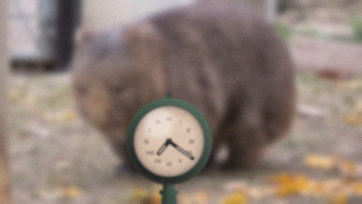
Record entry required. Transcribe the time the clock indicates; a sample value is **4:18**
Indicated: **7:21**
